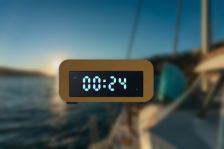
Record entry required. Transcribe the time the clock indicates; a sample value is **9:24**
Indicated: **0:24**
